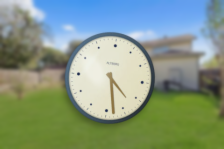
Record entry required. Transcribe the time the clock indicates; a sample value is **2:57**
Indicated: **4:28**
